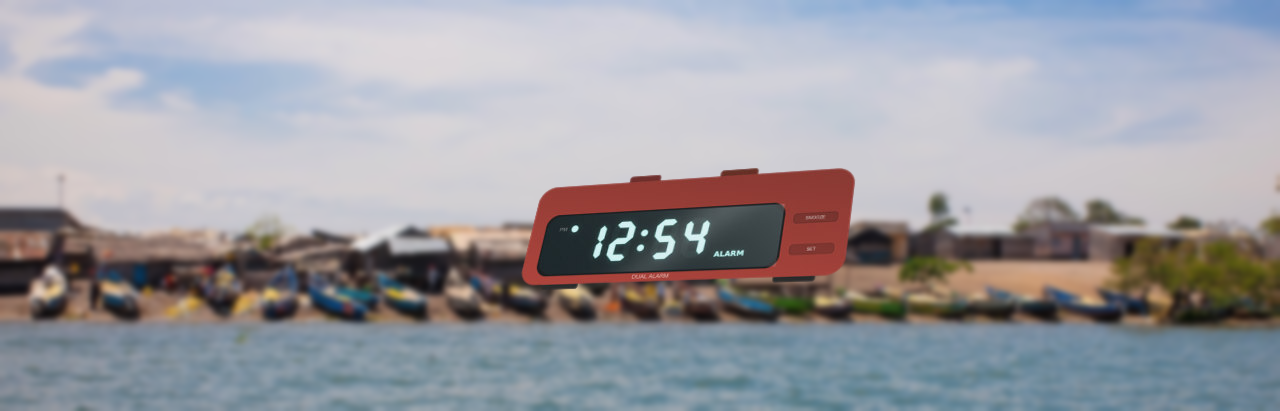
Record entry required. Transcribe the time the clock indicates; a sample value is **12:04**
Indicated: **12:54**
